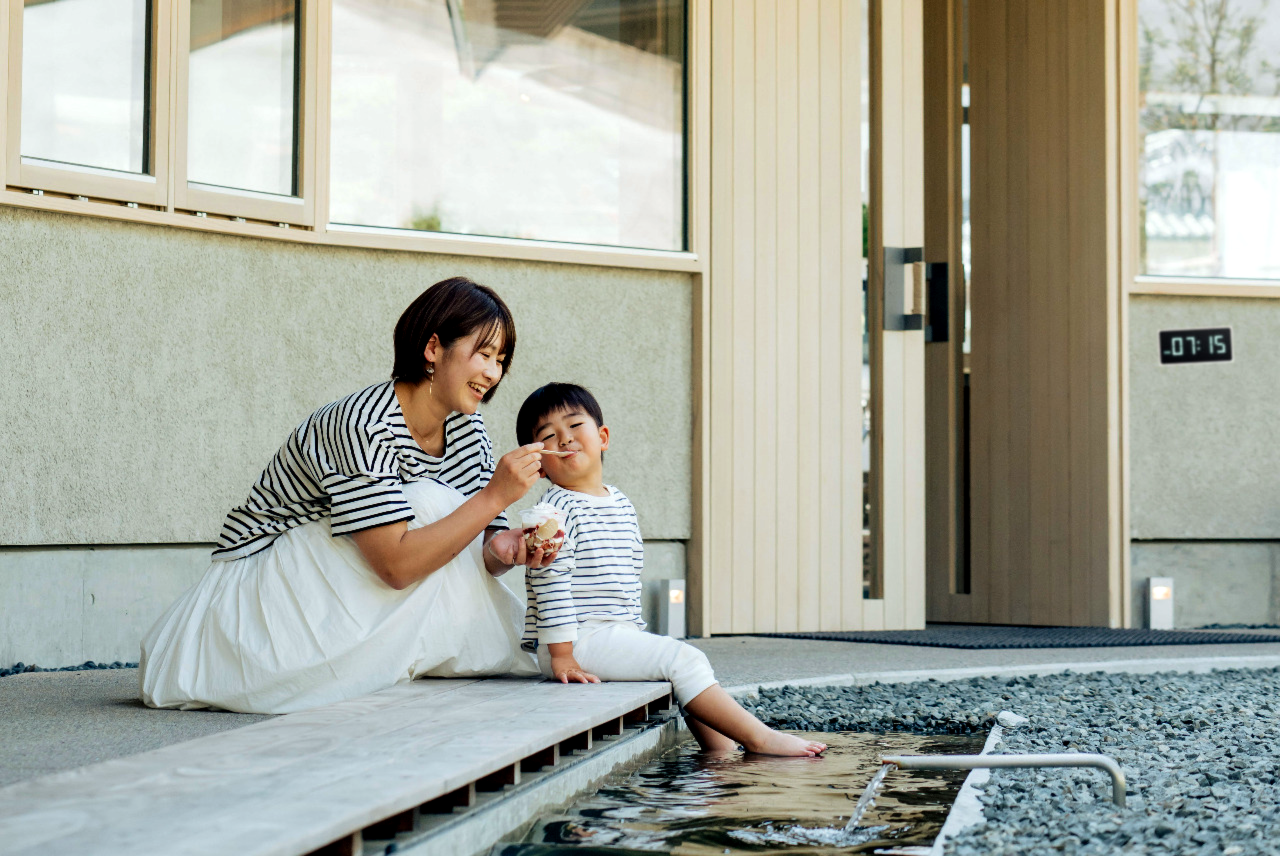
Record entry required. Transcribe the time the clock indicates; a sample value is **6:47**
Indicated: **7:15**
